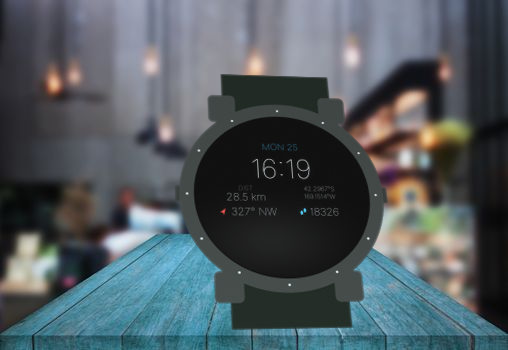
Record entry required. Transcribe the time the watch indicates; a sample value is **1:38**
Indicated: **16:19**
